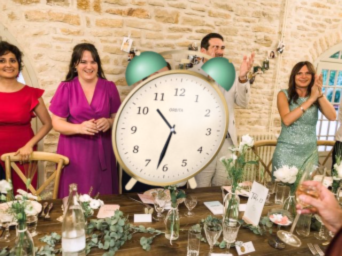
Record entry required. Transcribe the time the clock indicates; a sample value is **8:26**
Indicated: **10:32**
